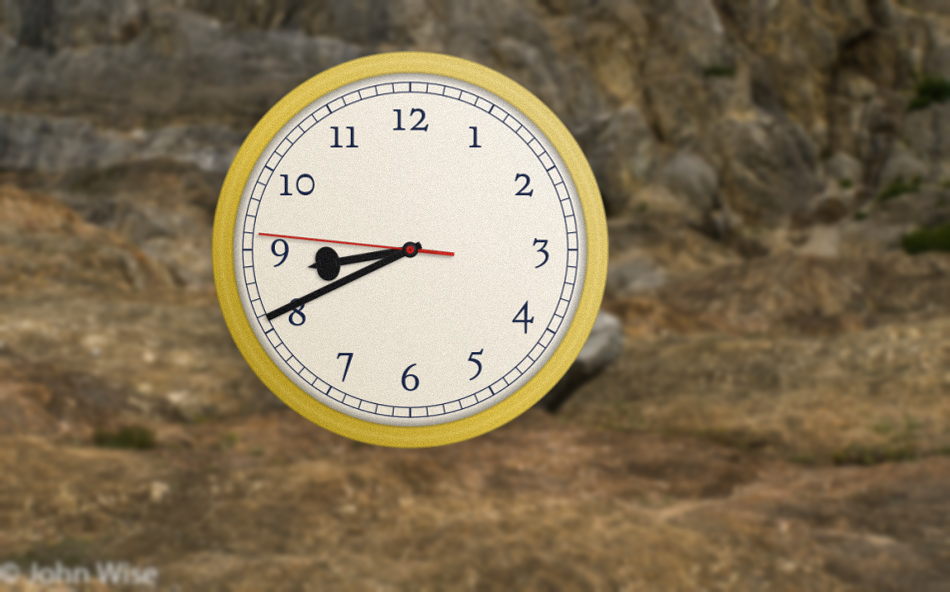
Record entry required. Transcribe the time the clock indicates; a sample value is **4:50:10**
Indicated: **8:40:46**
